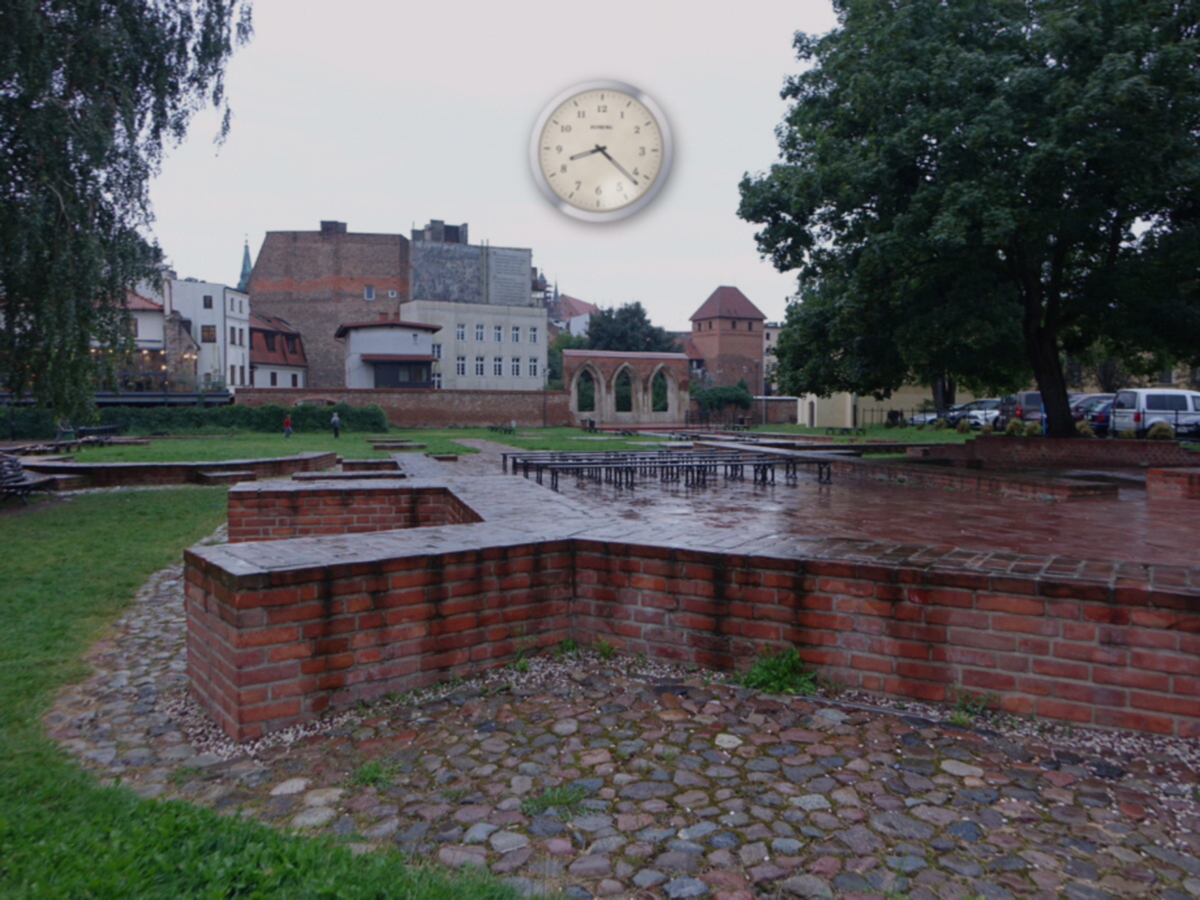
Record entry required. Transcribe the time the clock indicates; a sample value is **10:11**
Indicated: **8:22**
